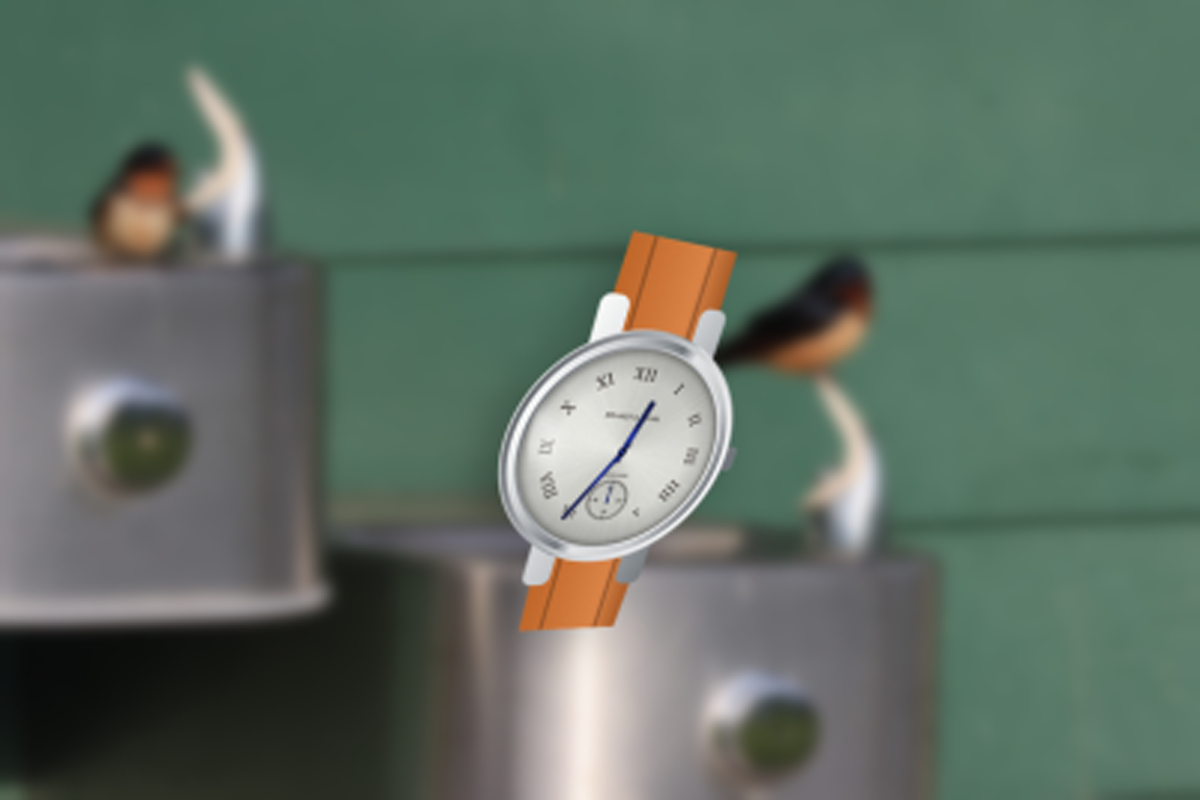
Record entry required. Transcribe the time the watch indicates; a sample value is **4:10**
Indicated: **12:35**
